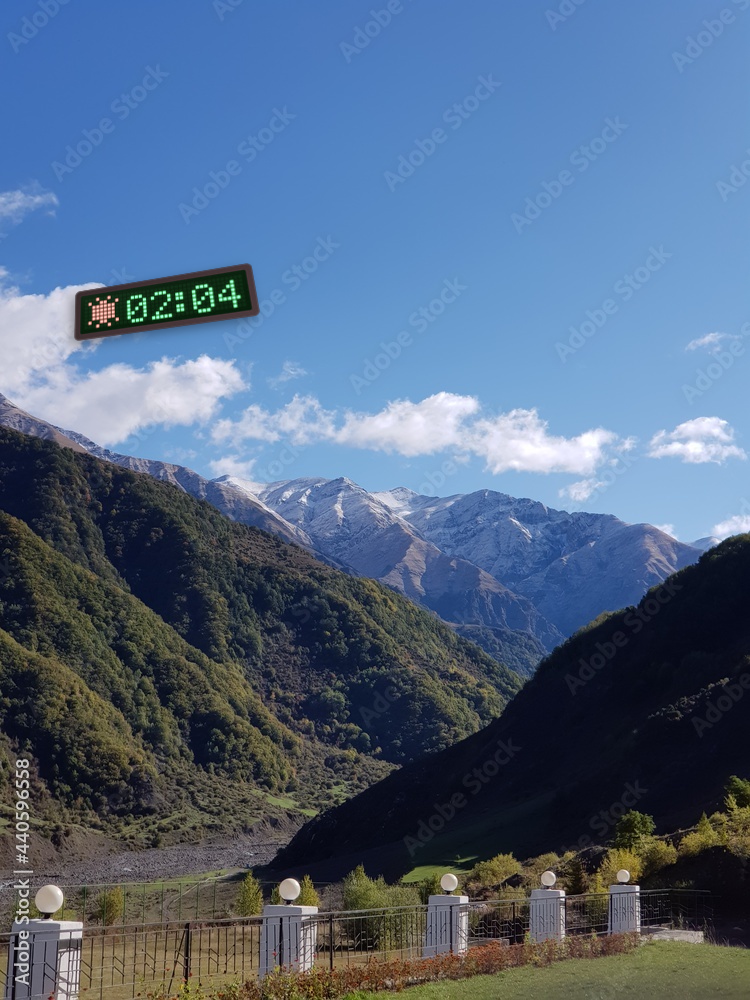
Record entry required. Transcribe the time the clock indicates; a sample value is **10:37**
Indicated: **2:04**
